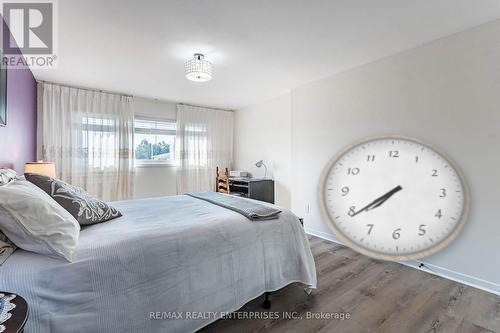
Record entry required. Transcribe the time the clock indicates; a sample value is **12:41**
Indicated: **7:39**
